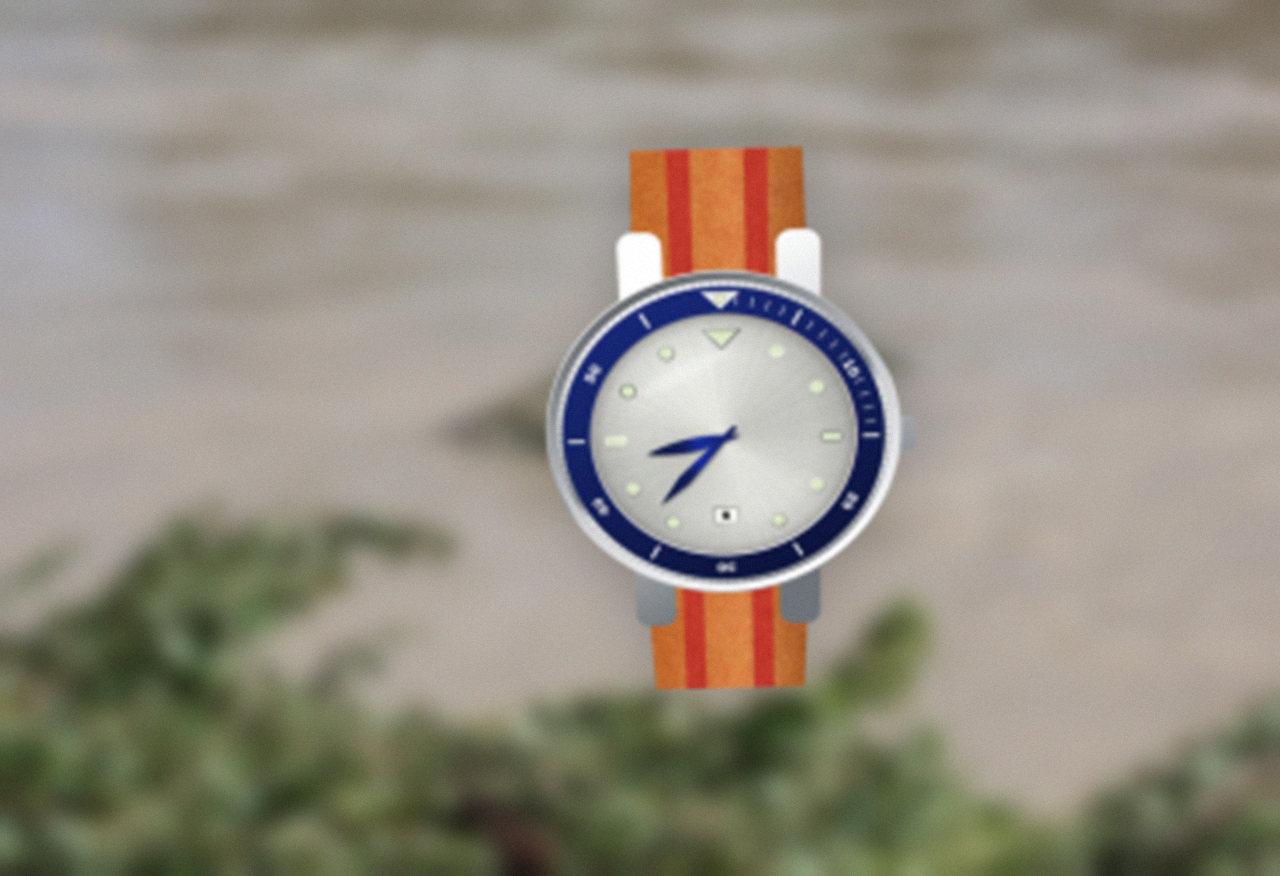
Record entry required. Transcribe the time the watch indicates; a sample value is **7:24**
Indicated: **8:37**
